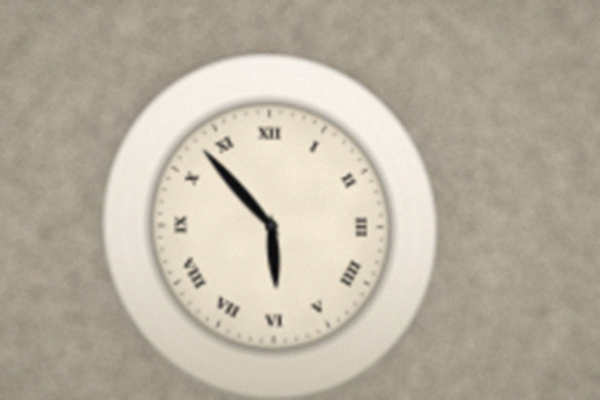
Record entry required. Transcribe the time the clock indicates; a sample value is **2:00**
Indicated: **5:53**
